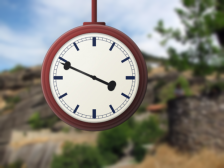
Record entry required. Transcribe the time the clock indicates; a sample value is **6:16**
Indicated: **3:49**
